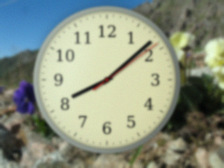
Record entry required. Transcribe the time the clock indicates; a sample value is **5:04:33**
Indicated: **8:08:09**
